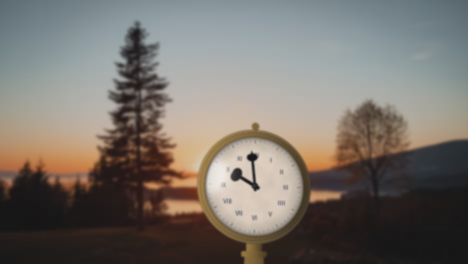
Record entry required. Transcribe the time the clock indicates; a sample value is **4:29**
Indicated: **9:59**
